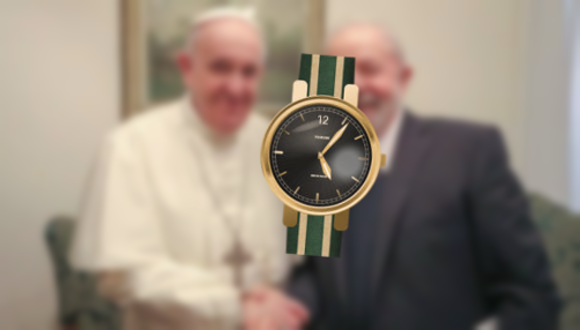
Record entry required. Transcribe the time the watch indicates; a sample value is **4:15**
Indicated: **5:06**
